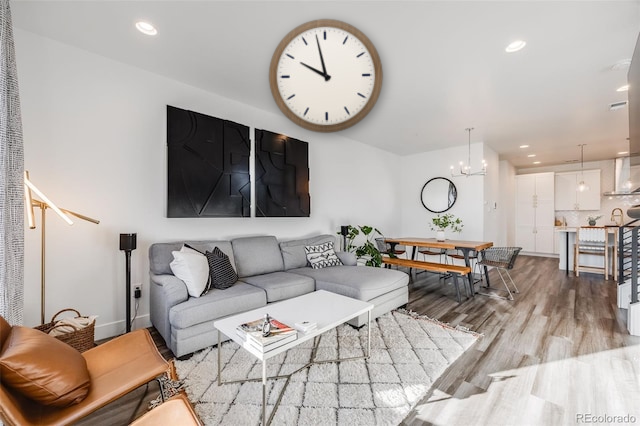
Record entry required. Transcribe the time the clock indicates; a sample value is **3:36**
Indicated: **9:58**
